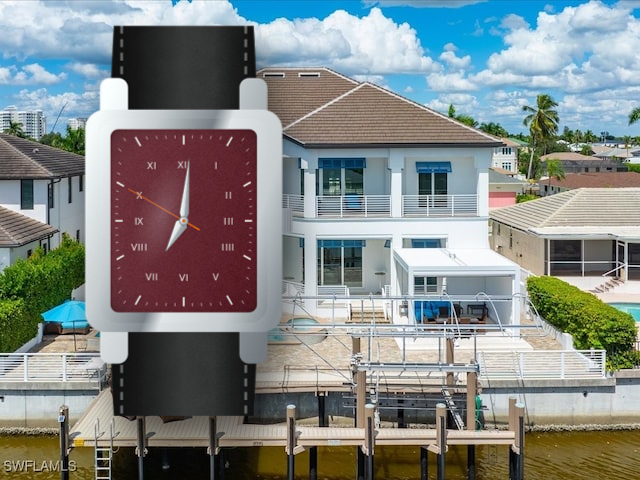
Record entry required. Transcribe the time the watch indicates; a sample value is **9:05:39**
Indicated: **7:00:50**
